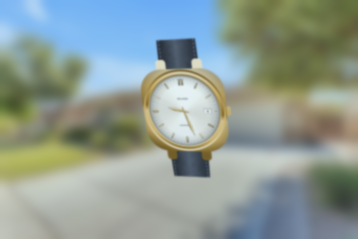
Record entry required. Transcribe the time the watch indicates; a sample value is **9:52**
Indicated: **9:27**
